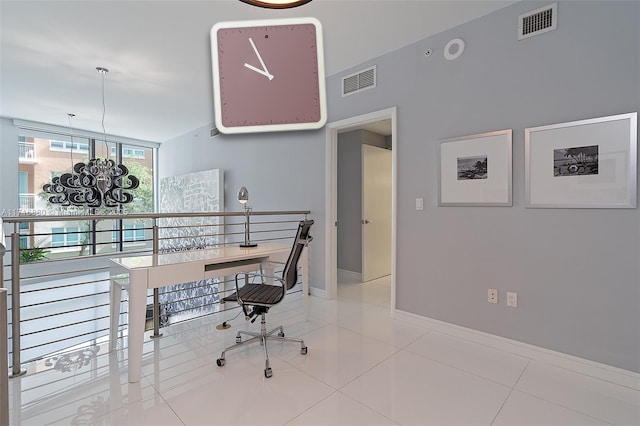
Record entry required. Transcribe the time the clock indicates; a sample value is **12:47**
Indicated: **9:56**
